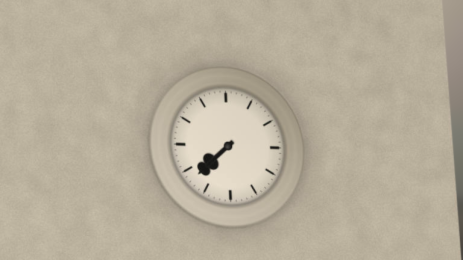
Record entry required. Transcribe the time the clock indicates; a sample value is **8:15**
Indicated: **7:38**
